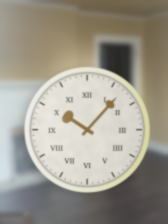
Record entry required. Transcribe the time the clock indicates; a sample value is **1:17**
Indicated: **10:07**
